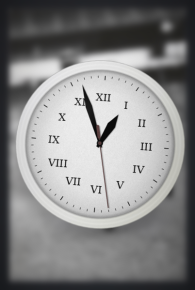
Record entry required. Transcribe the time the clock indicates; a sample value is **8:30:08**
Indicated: **12:56:28**
